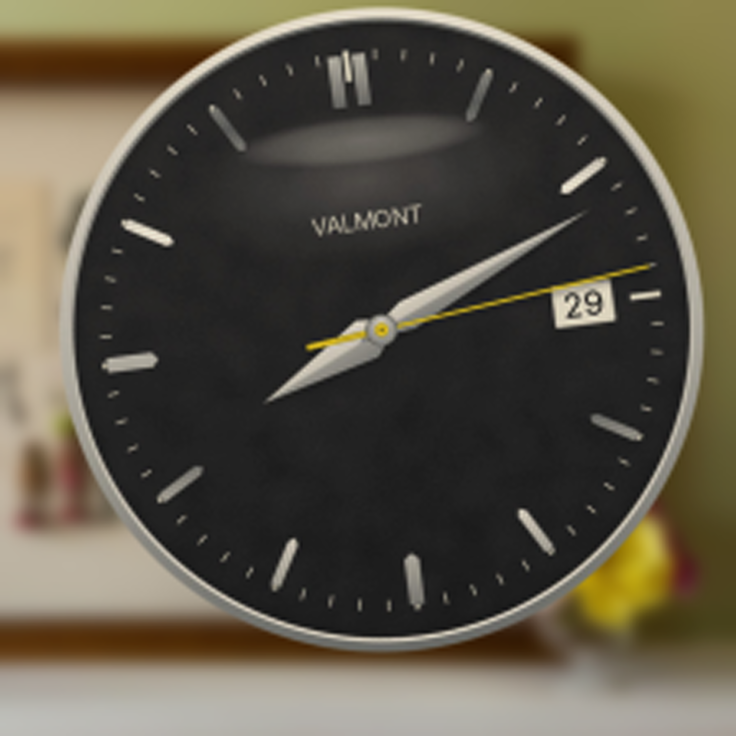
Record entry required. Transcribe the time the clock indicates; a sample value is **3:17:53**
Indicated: **8:11:14**
